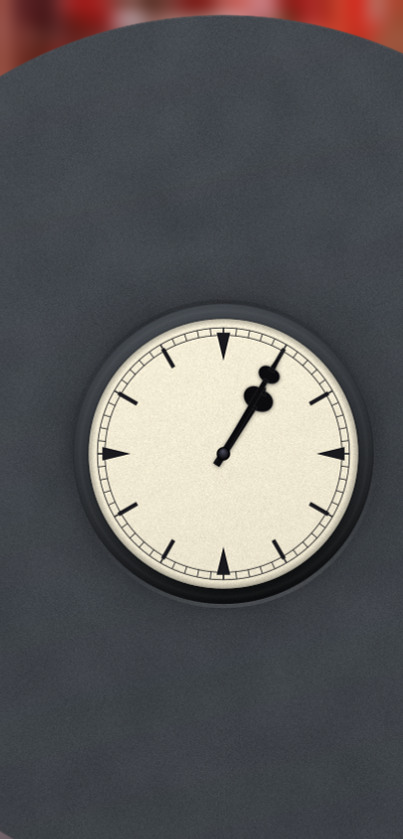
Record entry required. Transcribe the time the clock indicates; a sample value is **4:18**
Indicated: **1:05**
